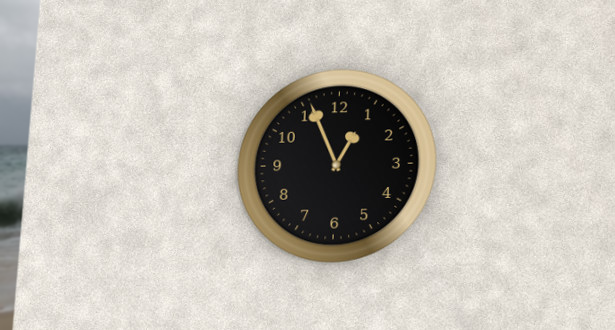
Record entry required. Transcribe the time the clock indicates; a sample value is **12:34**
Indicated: **12:56**
